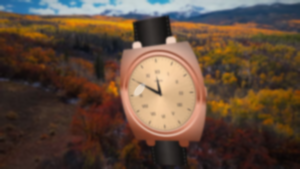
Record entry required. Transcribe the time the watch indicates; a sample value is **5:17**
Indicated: **11:50**
